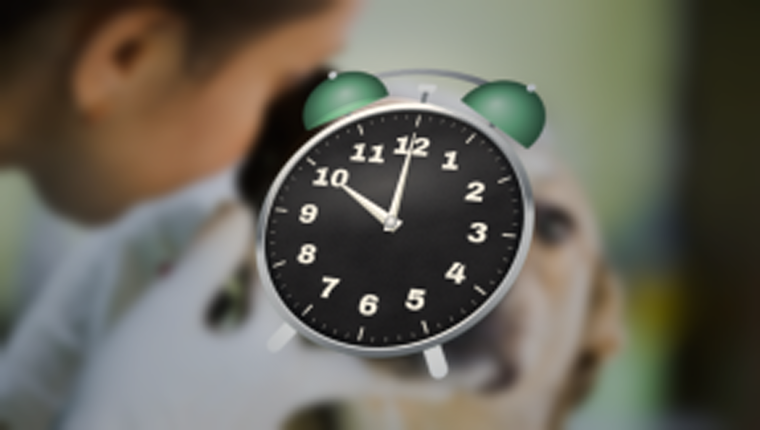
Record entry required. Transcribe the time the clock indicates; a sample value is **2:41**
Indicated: **10:00**
